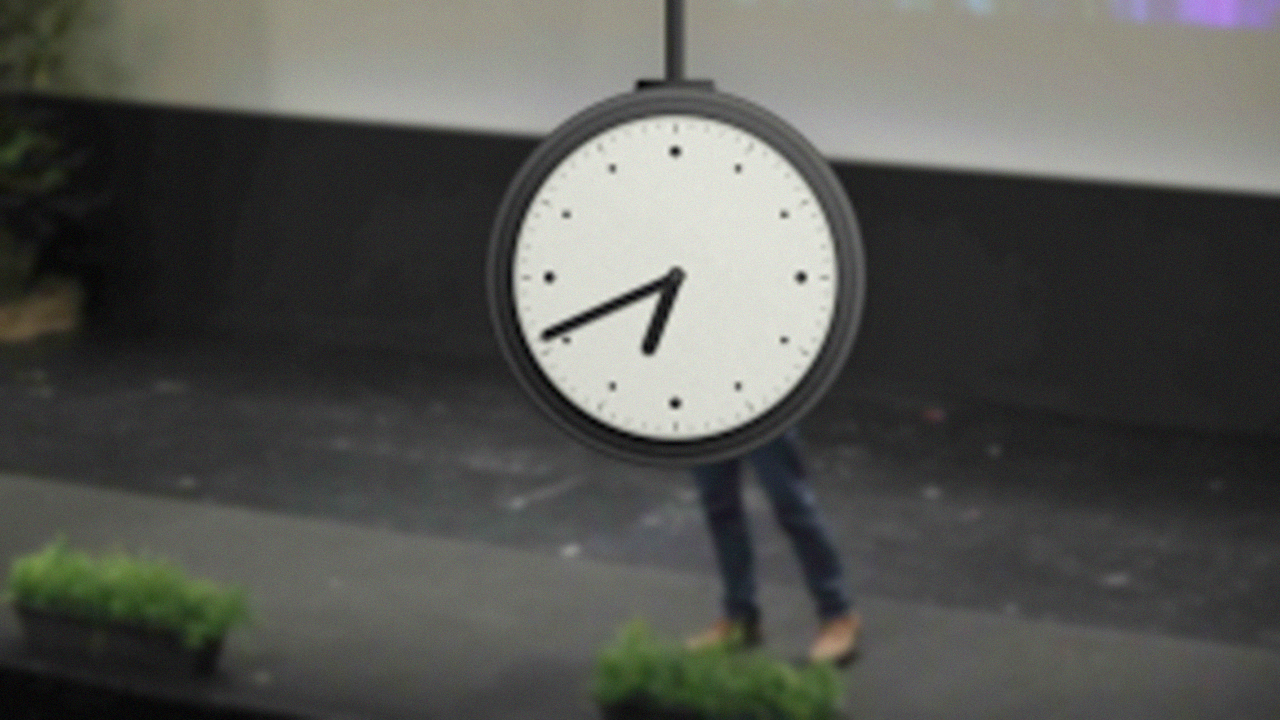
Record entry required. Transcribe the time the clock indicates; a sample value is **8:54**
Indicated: **6:41**
